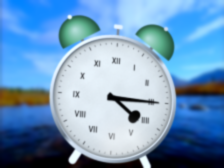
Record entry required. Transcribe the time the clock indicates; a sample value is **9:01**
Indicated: **4:15**
